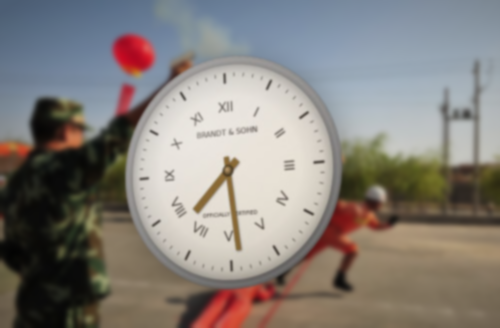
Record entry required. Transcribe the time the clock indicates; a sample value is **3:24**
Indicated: **7:29**
